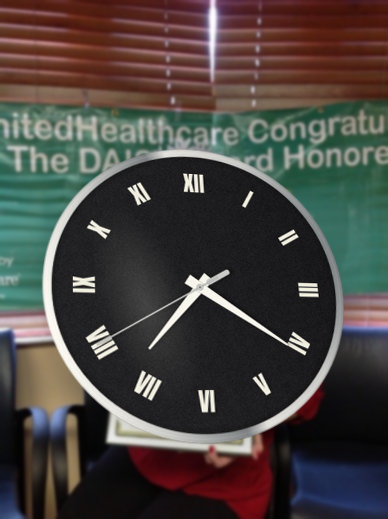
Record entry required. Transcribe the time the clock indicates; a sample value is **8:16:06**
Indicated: **7:20:40**
